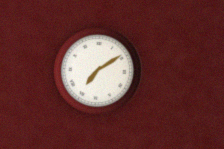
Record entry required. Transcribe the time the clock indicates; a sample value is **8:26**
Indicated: **7:09**
